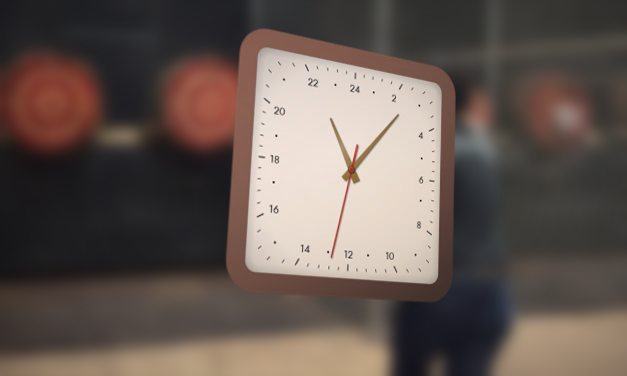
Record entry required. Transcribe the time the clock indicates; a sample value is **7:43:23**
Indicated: **22:06:32**
